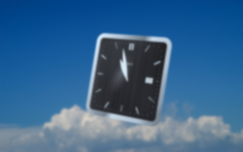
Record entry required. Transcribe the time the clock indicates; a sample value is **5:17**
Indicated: **10:57**
